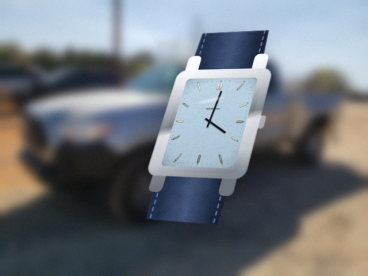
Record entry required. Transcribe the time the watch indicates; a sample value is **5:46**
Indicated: **4:01**
